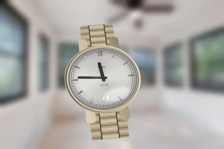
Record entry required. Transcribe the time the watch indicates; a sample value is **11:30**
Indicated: **11:46**
